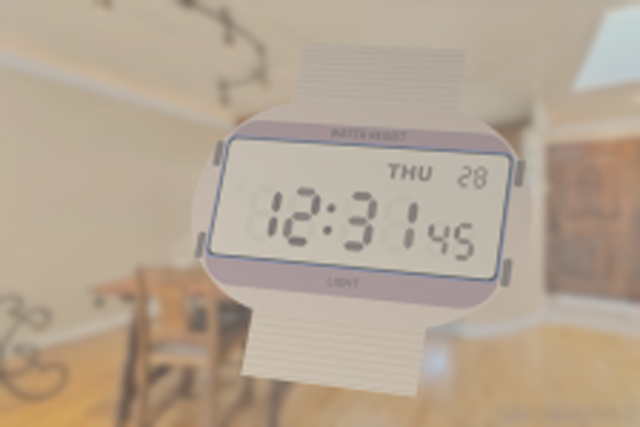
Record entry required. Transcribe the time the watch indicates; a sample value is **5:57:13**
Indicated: **12:31:45**
